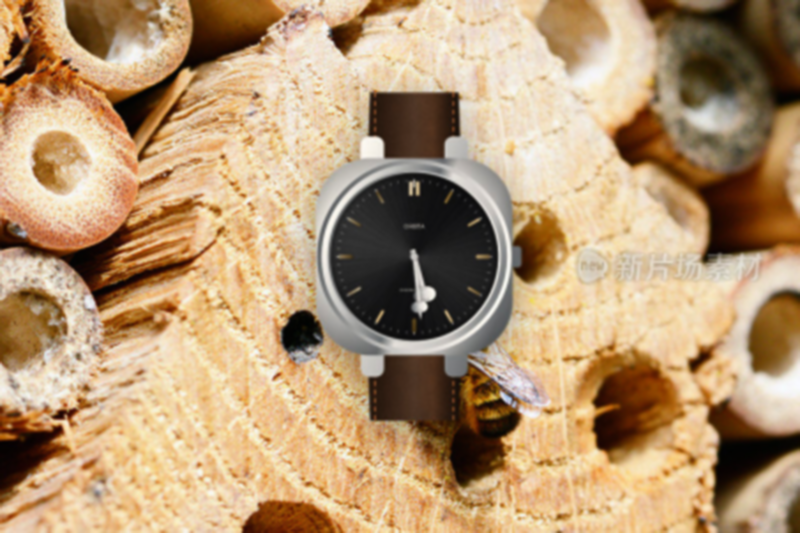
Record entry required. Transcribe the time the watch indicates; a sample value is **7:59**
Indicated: **5:29**
